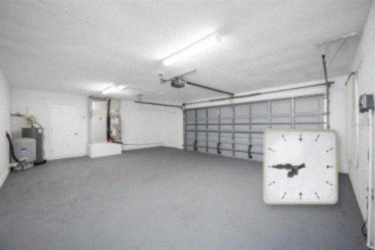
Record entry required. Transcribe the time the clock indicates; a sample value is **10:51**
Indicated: **7:45**
